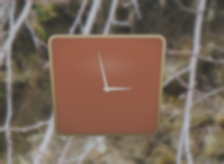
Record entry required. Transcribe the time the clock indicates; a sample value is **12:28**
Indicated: **2:58**
